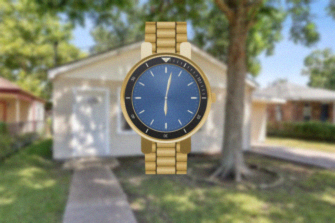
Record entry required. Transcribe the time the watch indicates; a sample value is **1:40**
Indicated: **6:02**
